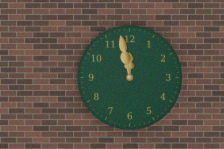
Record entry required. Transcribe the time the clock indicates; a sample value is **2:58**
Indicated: **11:58**
